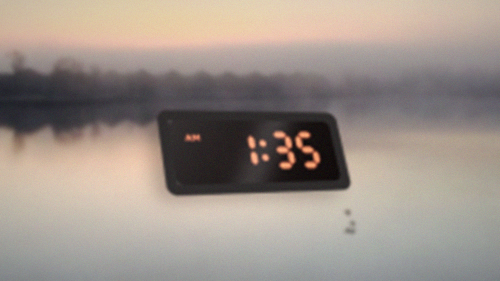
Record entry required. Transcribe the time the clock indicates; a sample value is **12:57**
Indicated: **1:35**
